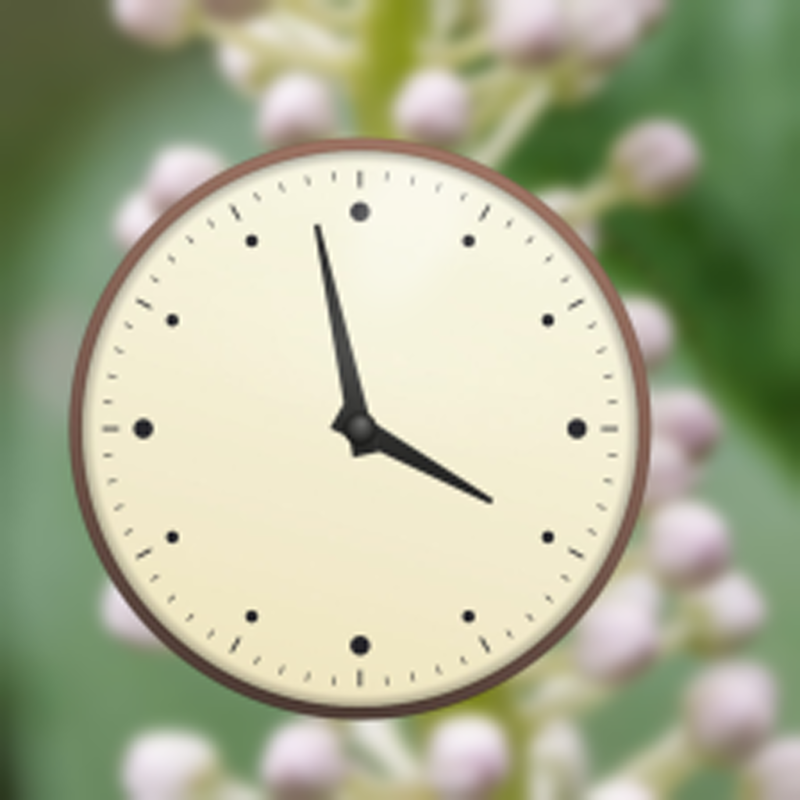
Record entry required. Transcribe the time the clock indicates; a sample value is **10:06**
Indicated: **3:58**
